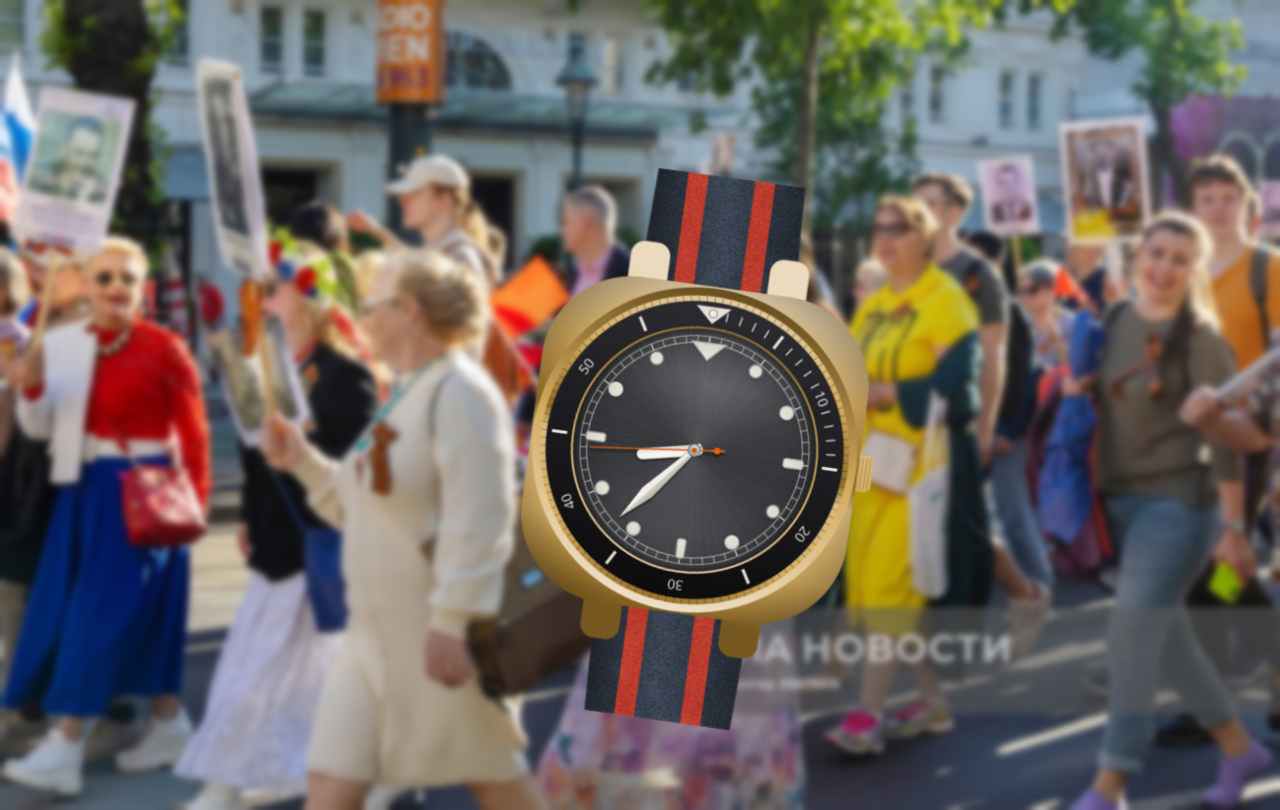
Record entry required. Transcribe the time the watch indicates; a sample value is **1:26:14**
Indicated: **8:36:44**
